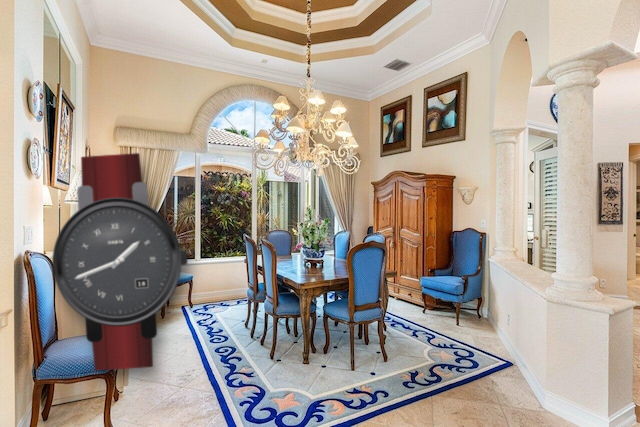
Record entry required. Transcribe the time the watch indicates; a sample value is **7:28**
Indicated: **1:42**
